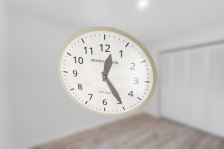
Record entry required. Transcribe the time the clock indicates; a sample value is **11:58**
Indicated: **12:25**
